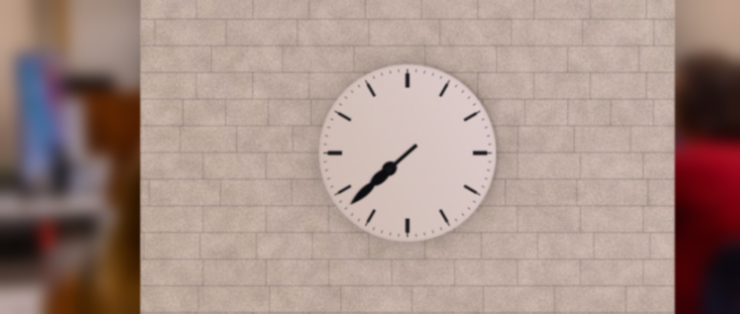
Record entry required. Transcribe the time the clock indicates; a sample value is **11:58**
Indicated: **7:38**
